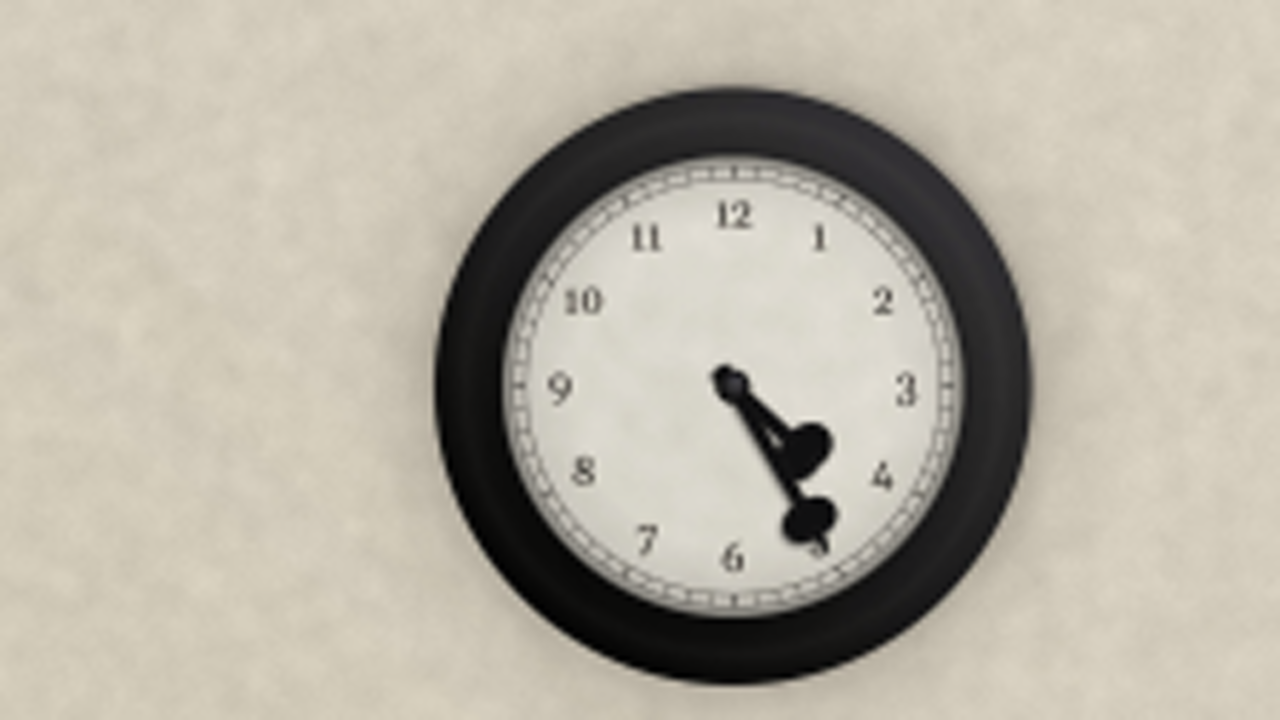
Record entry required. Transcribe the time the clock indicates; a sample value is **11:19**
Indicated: **4:25**
